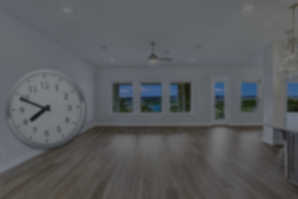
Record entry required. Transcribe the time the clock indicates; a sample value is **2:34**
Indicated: **7:49**
